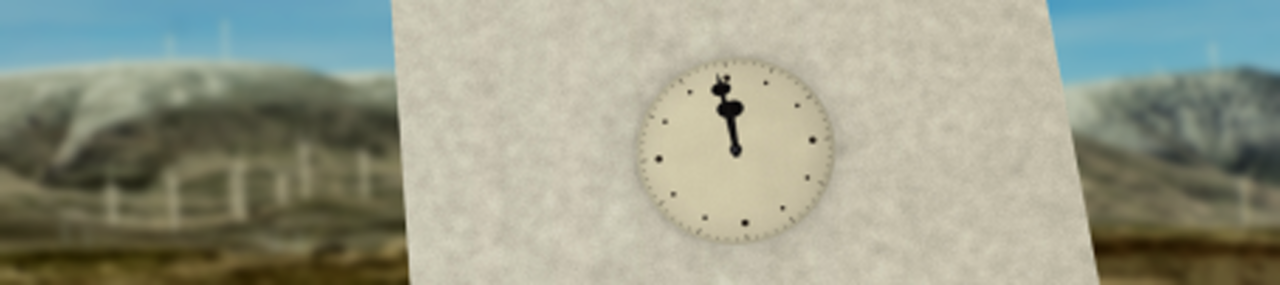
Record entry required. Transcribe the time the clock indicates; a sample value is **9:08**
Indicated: **11:59**
